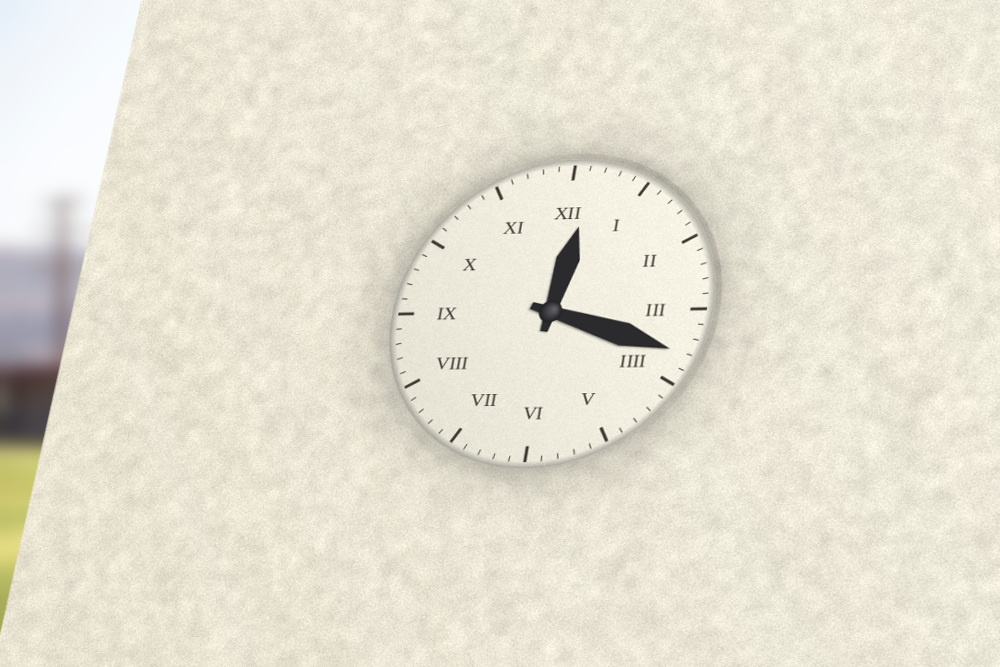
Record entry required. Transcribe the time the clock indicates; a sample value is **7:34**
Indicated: **12:18**
